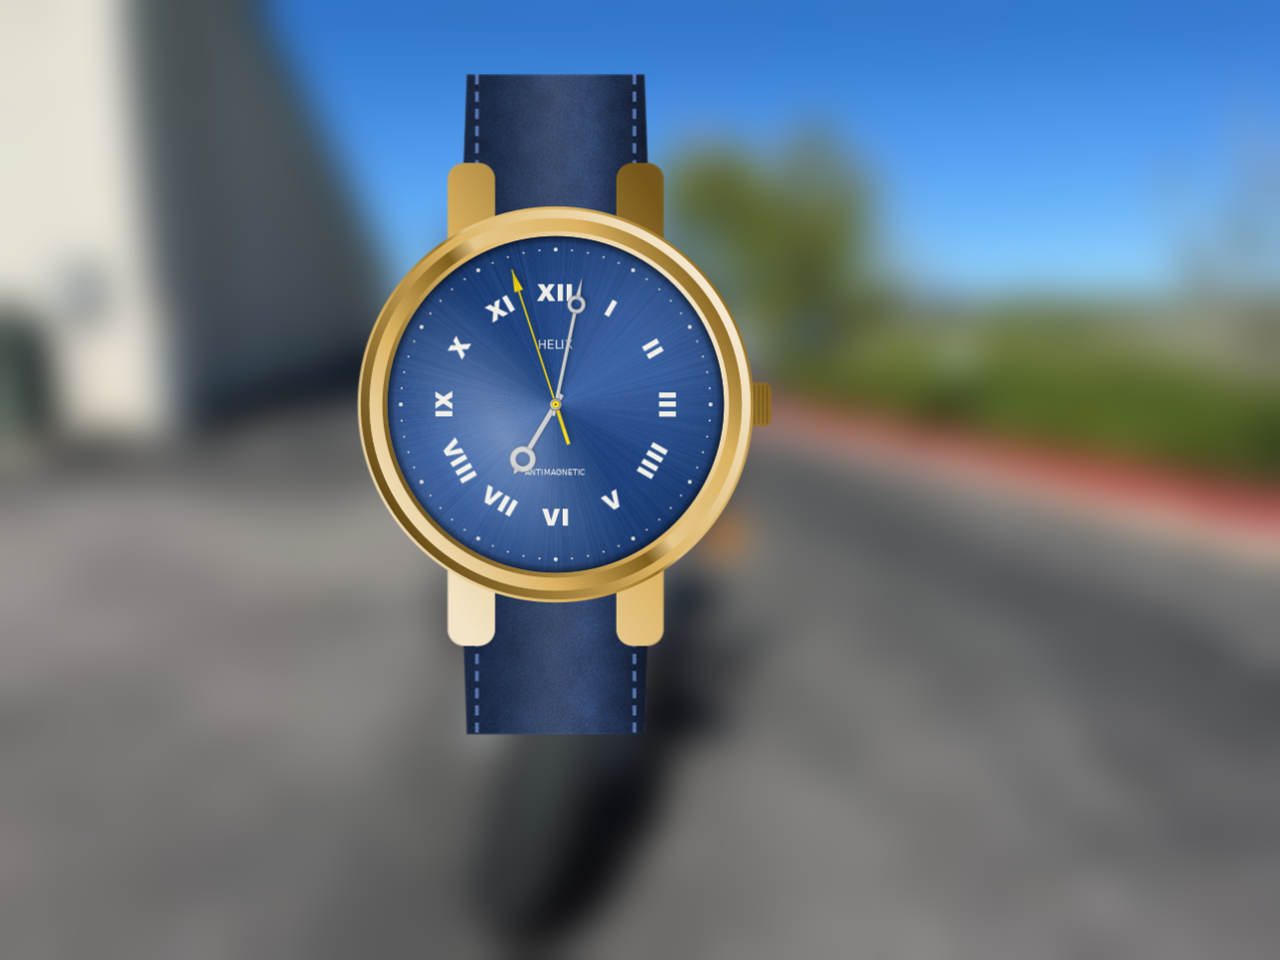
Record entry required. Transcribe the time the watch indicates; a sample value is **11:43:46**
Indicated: **7:01:57**
